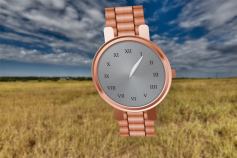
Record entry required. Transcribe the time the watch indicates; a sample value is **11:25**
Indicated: **1:06**
